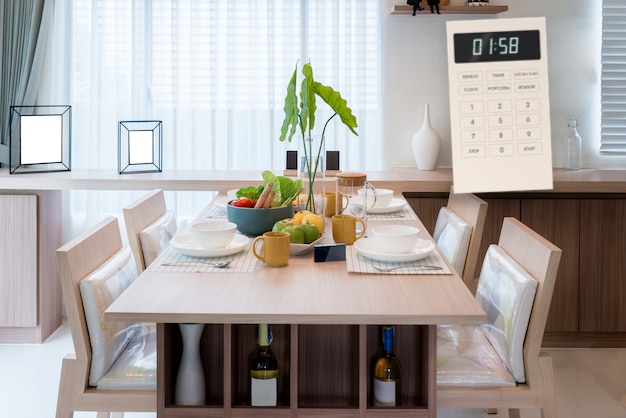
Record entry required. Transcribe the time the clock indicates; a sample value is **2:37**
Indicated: **1:58**
